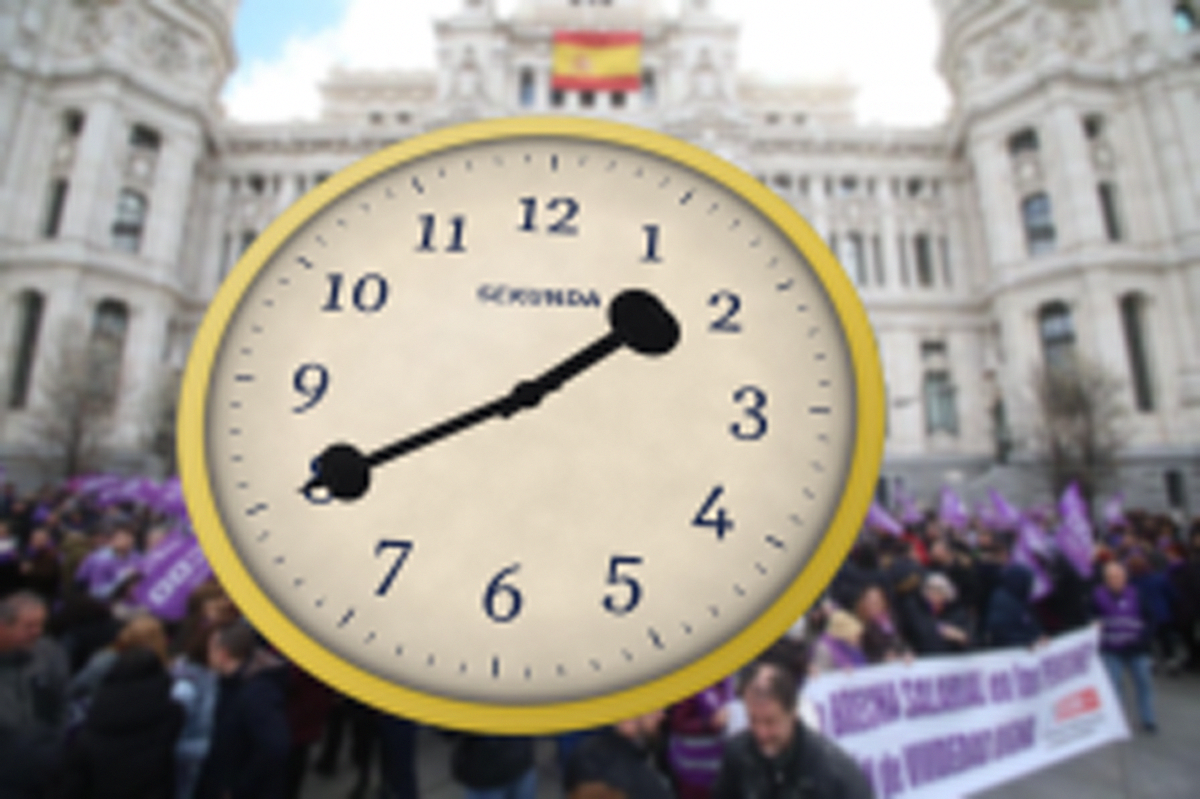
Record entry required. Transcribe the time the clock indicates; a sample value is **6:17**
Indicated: **1:40**
